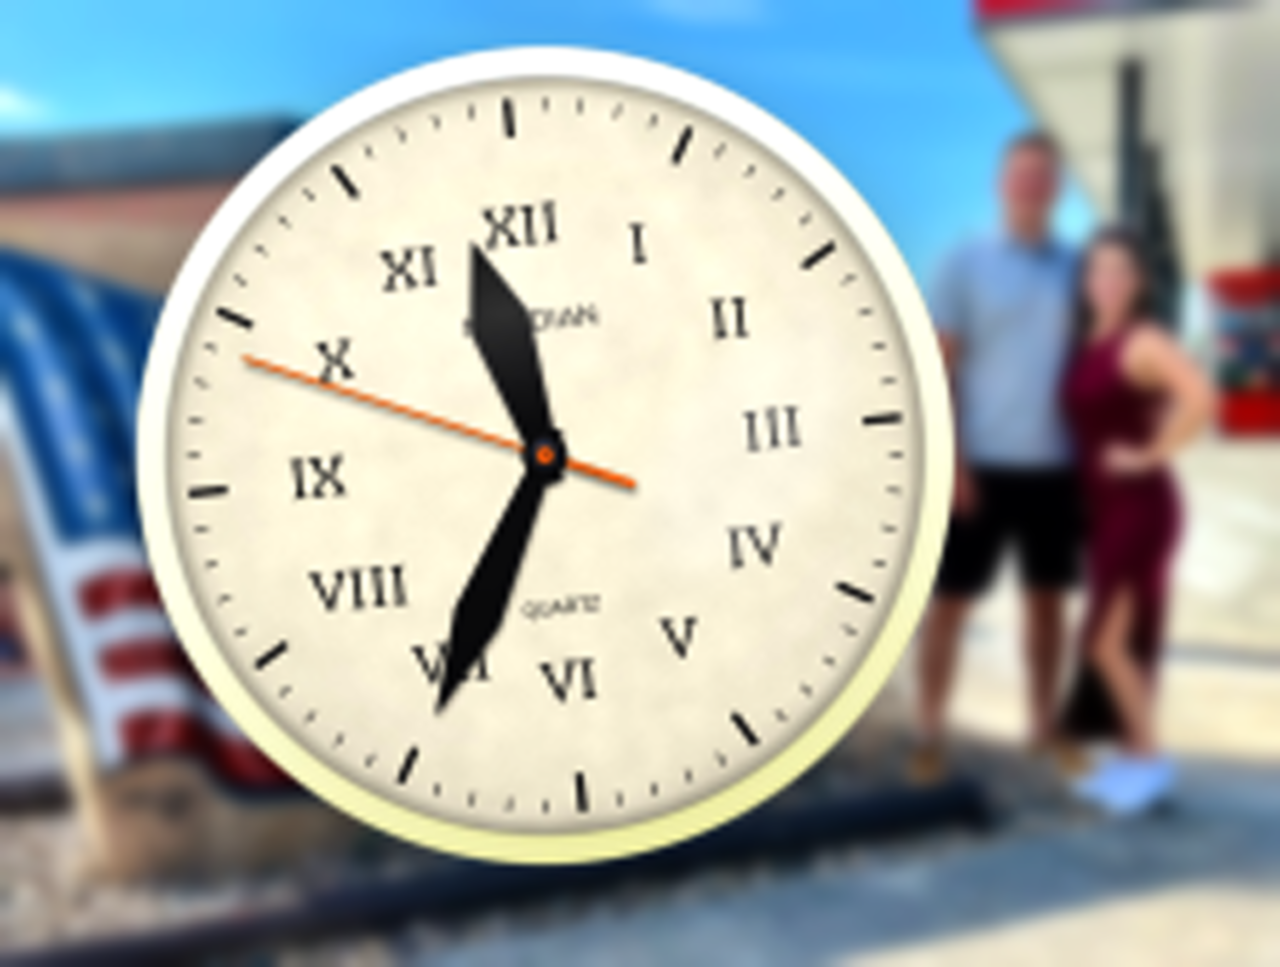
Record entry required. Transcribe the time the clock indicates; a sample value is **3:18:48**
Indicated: **11:34:49**
